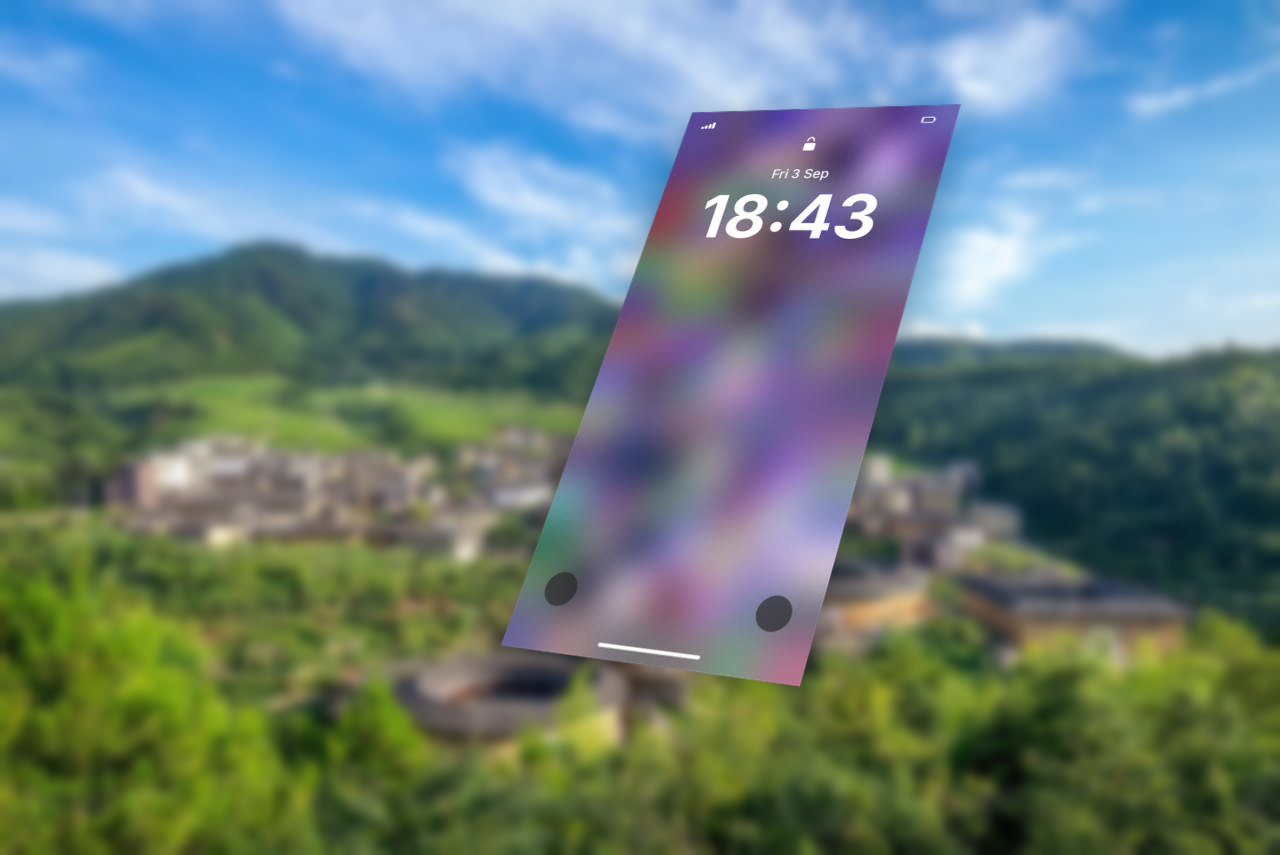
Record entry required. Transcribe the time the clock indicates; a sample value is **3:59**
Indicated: **18:43**
